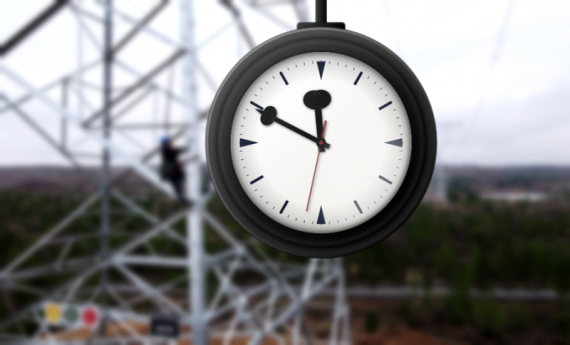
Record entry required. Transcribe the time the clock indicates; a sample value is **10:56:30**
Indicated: **11:49:32**
